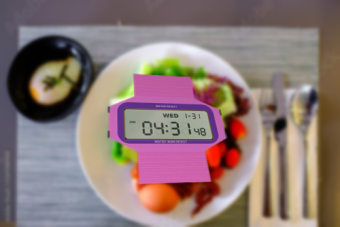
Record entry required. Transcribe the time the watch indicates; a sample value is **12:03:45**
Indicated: **4:31:48**
